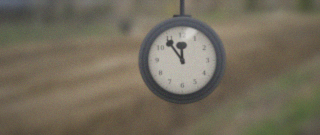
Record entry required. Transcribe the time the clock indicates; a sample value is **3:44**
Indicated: **11:54**
